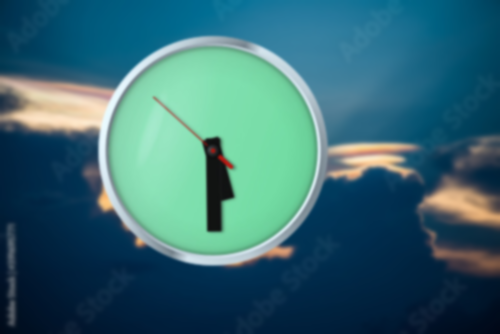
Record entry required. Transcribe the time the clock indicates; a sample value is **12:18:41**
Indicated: **5:29:52**
